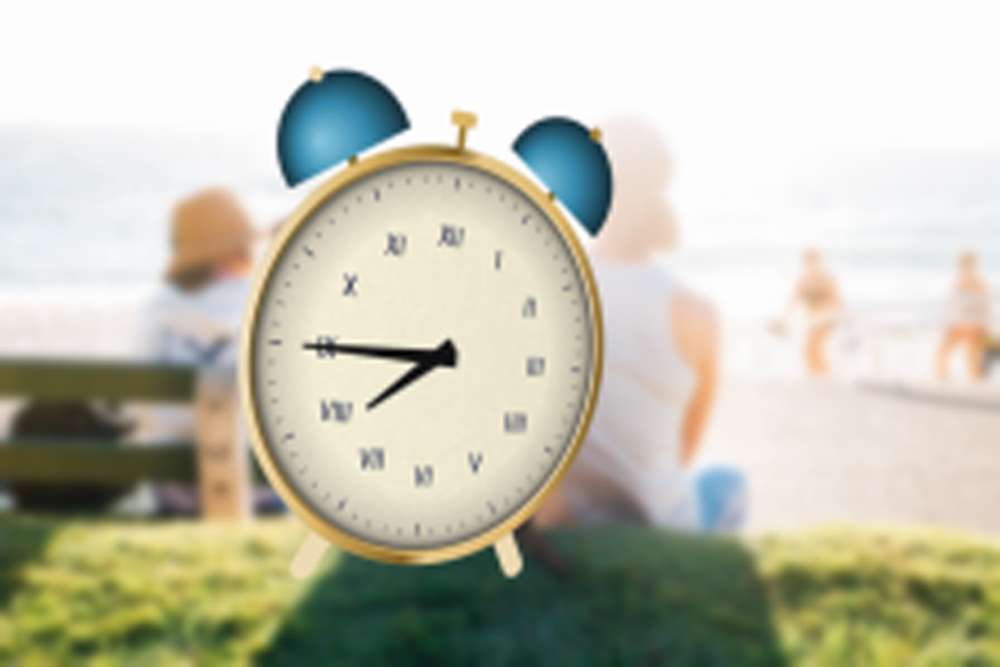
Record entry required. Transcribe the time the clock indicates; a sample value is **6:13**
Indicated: **7:45**
